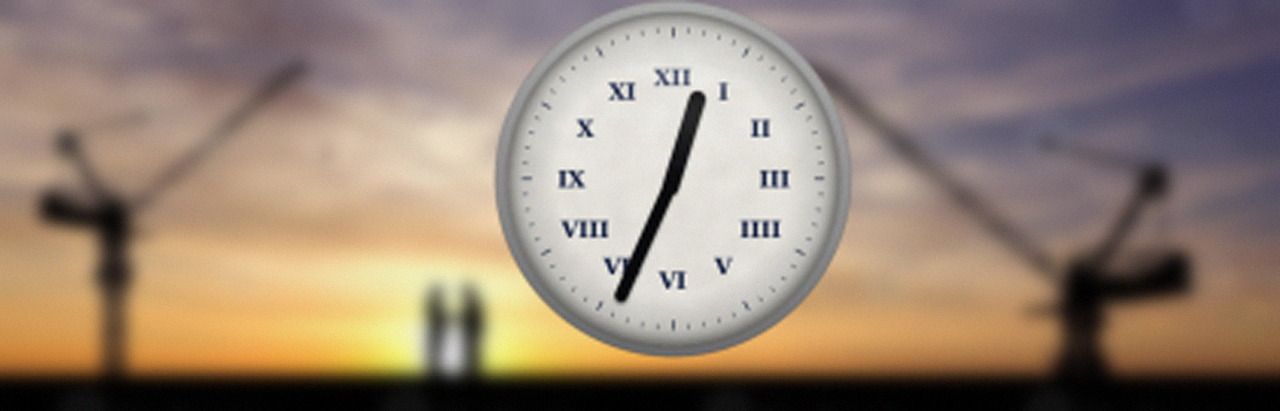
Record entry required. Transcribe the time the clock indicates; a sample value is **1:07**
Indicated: **12:34**
